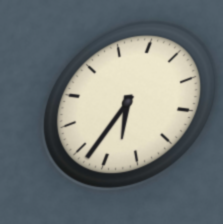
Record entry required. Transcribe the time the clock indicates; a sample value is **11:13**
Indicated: **5:33**
